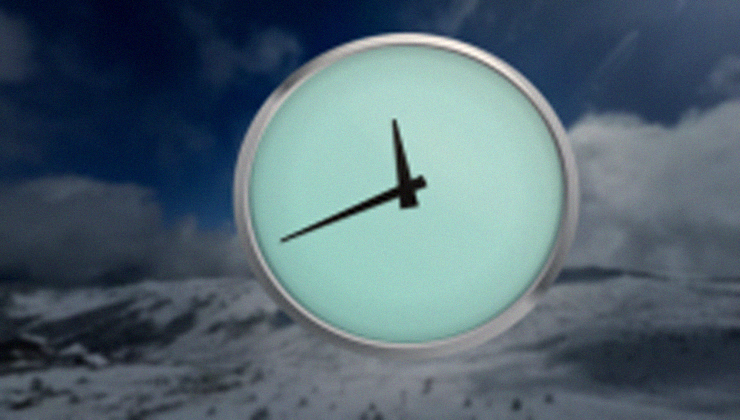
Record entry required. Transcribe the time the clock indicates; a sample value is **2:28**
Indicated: **11:41**
